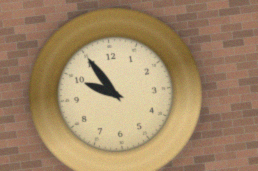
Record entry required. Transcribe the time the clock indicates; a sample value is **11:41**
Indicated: **9:55**
